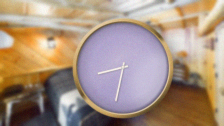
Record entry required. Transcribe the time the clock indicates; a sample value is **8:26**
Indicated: **8:32**
